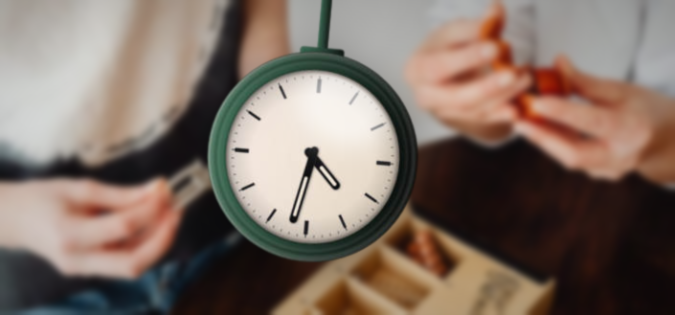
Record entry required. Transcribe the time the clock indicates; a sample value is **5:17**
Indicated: **4:32**
